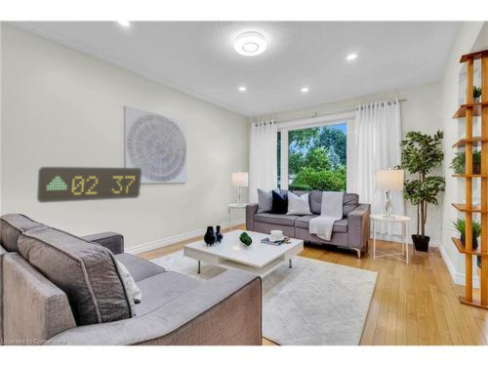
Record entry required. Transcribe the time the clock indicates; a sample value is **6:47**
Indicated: **2:37**
